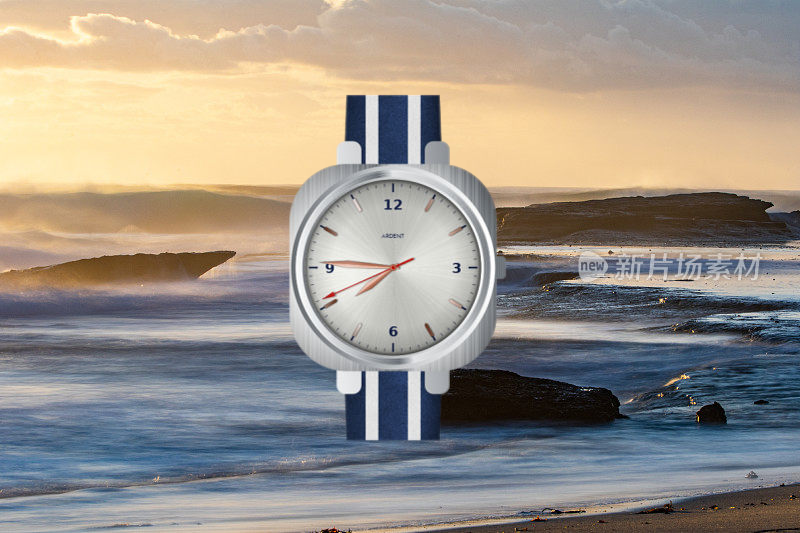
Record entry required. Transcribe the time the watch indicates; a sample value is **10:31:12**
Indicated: **7:45:41**
